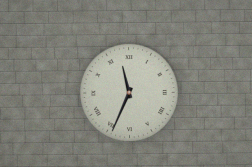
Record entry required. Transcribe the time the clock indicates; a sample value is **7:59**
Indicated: **11:34**
